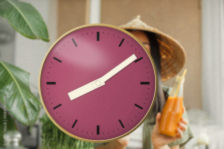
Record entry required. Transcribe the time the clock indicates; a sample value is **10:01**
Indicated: **8:09**
